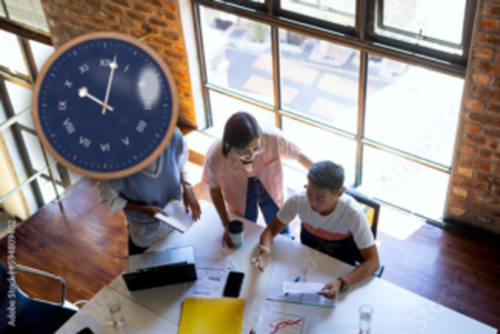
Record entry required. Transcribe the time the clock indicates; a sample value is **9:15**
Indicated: **10:02**
